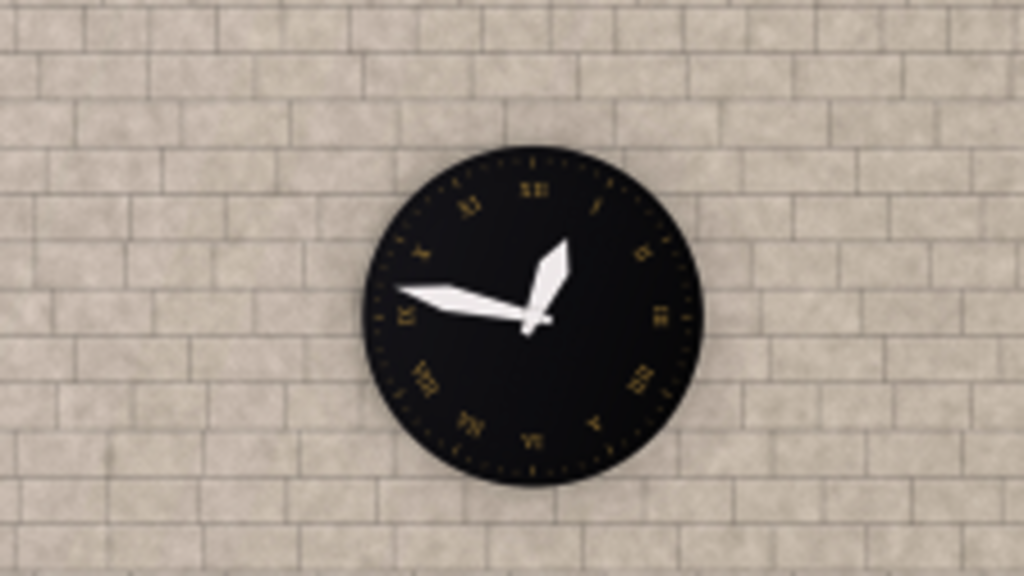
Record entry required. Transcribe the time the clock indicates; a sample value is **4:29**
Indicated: **12:47**
